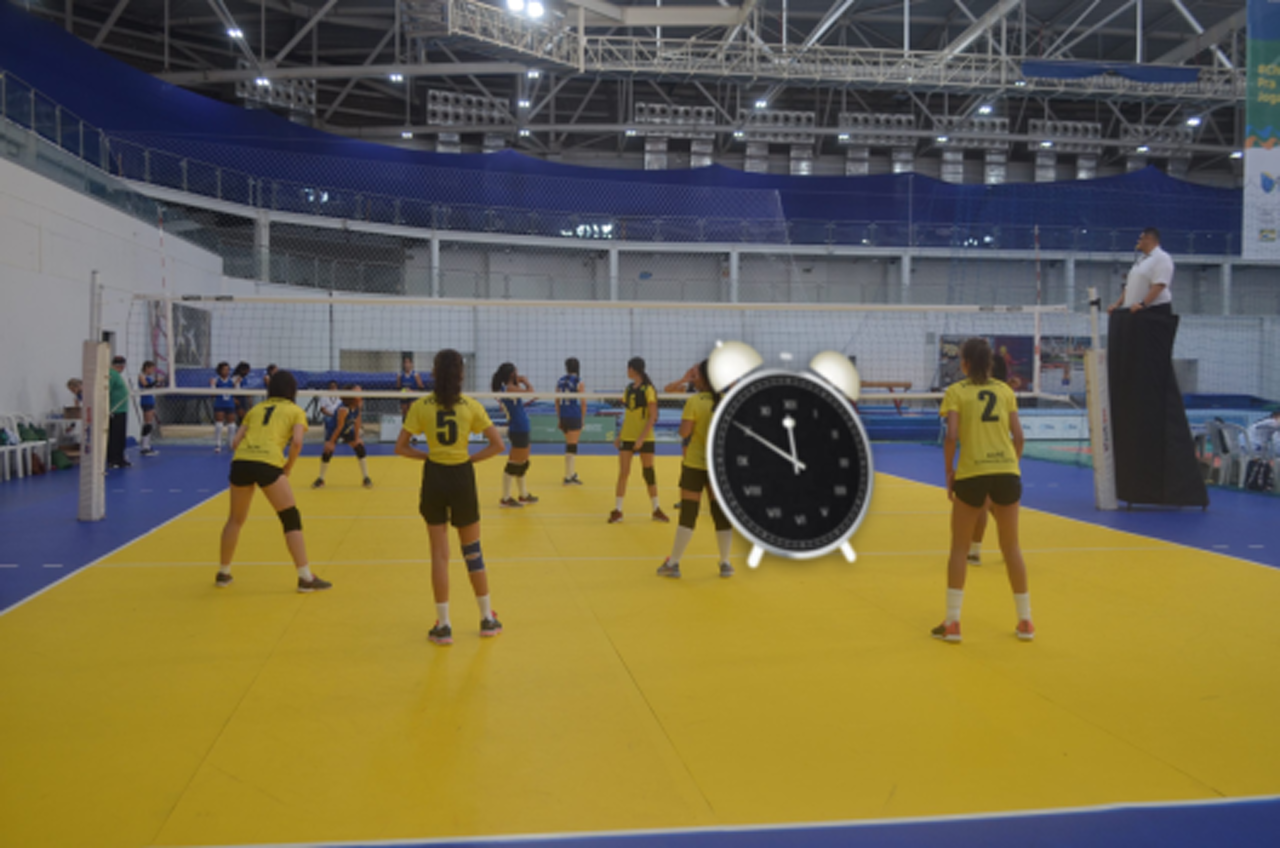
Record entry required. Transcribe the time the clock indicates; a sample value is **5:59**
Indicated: **11:50**
